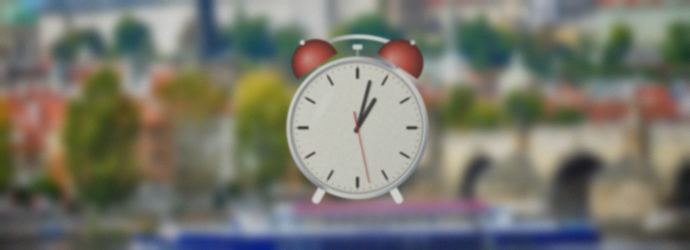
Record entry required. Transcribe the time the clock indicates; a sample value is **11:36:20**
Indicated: **1:02:28**
